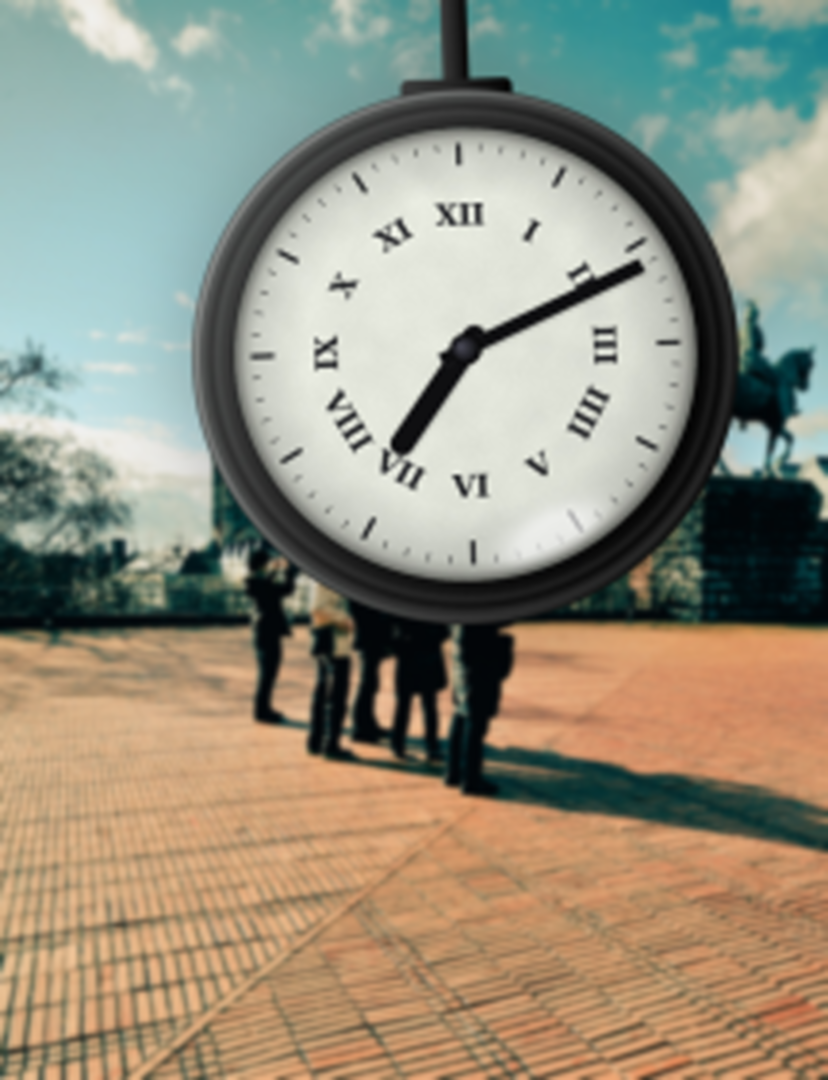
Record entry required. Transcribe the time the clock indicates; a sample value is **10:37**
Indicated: **7:11**
